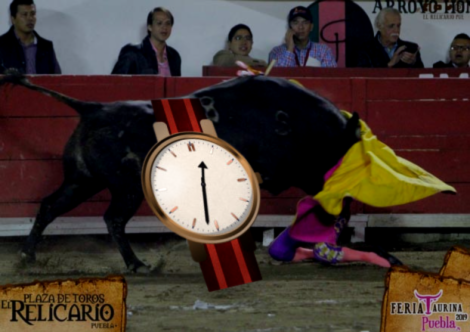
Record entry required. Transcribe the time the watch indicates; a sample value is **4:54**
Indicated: **12:32**
